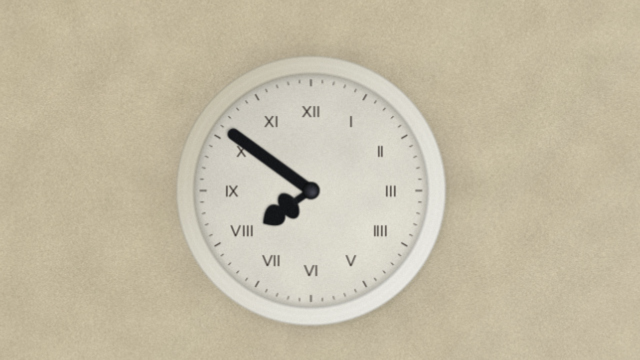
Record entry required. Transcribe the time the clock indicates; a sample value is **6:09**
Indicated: **7:51**
